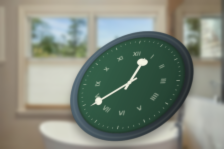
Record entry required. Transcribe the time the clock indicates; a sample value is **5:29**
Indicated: **12:39**
